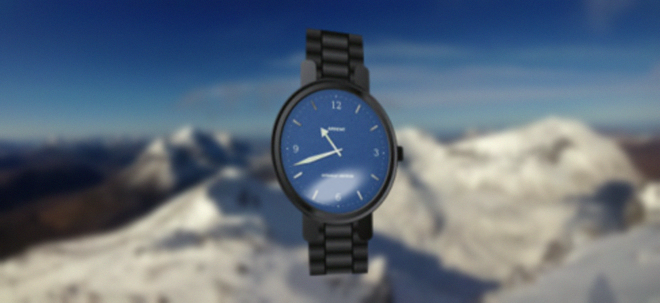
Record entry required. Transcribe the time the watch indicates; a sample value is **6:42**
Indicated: **10:42**
